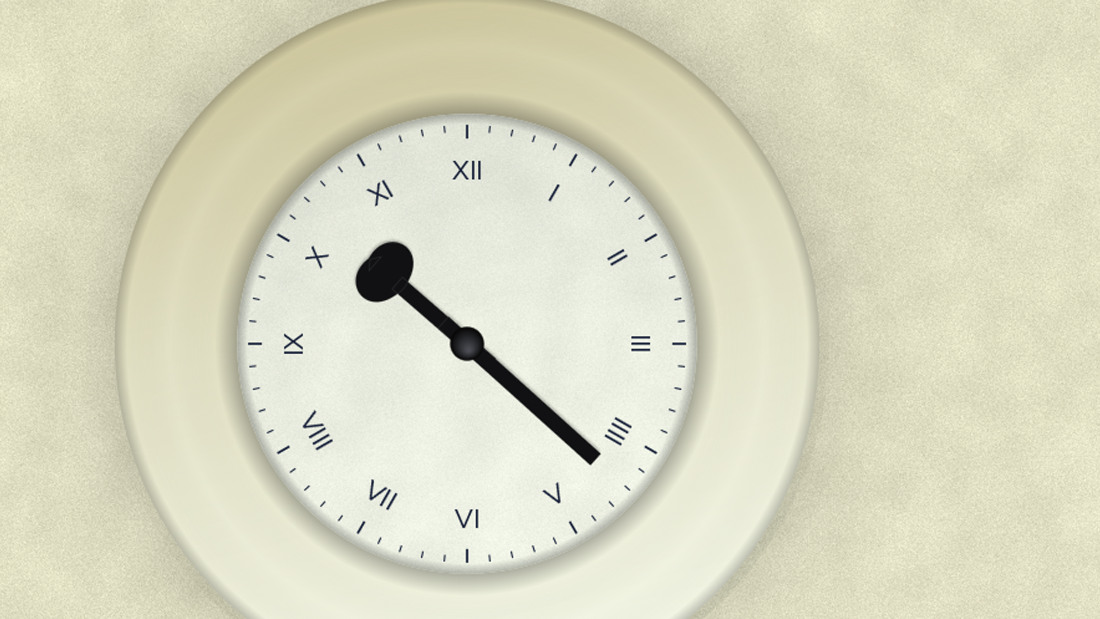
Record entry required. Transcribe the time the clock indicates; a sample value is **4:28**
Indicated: **10:22**
